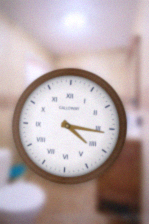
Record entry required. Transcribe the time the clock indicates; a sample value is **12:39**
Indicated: **4:16**
